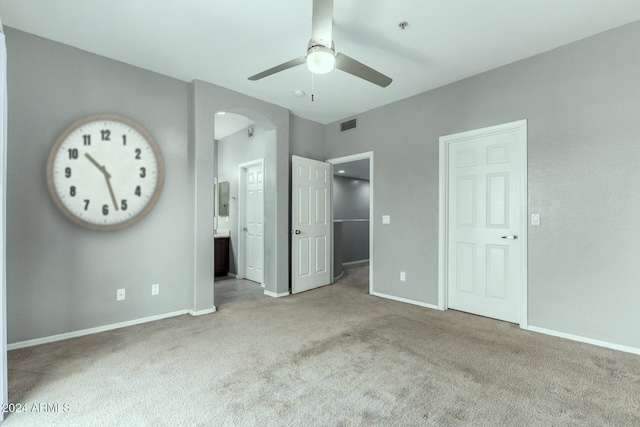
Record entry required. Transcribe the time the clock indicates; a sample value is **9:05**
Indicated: **10:27**
